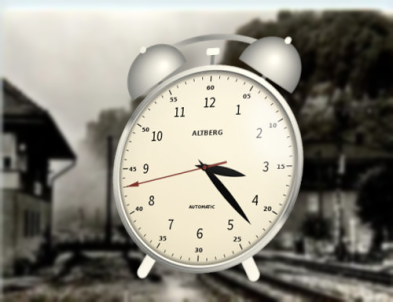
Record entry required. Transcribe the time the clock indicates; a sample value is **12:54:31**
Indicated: **3:22:43**
